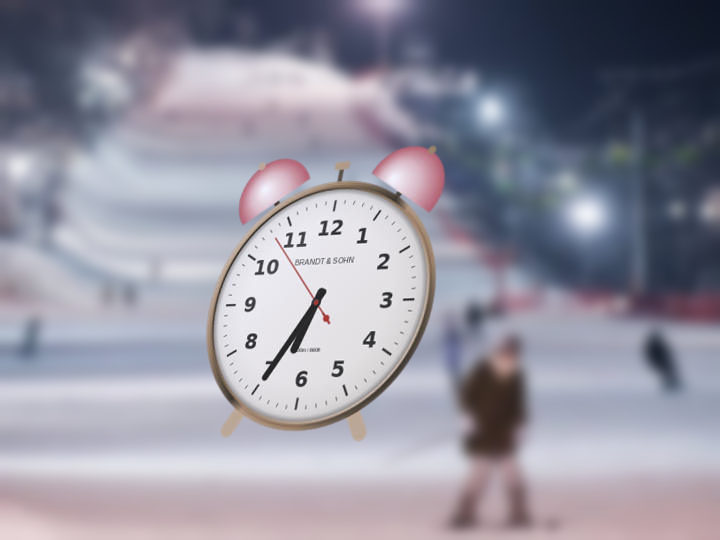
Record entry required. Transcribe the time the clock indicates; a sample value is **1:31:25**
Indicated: **6:34:53**
